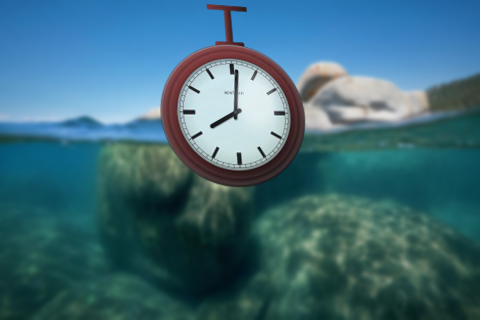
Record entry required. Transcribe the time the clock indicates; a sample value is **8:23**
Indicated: **8:01**
